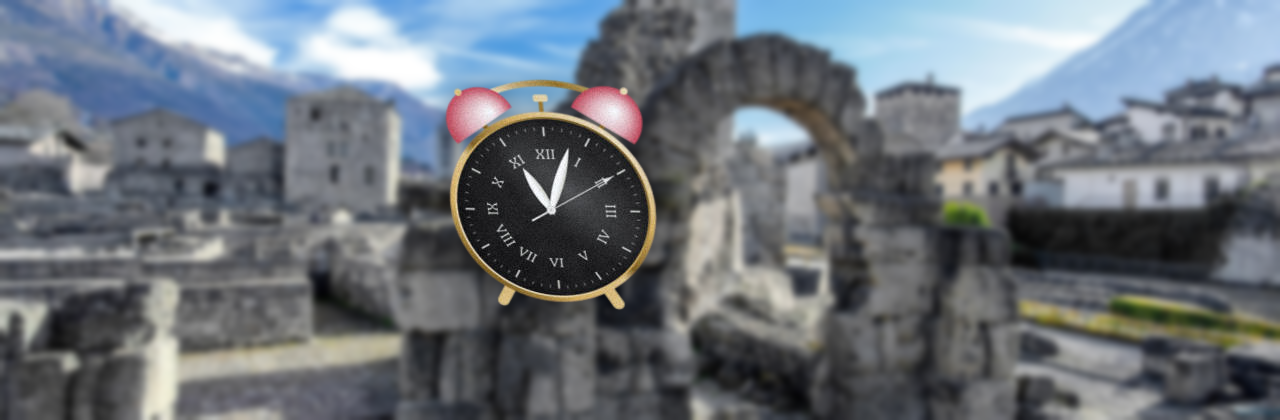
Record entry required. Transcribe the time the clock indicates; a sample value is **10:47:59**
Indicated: **11:03:10**
